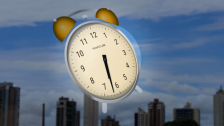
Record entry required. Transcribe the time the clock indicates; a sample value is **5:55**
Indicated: **6:32**
